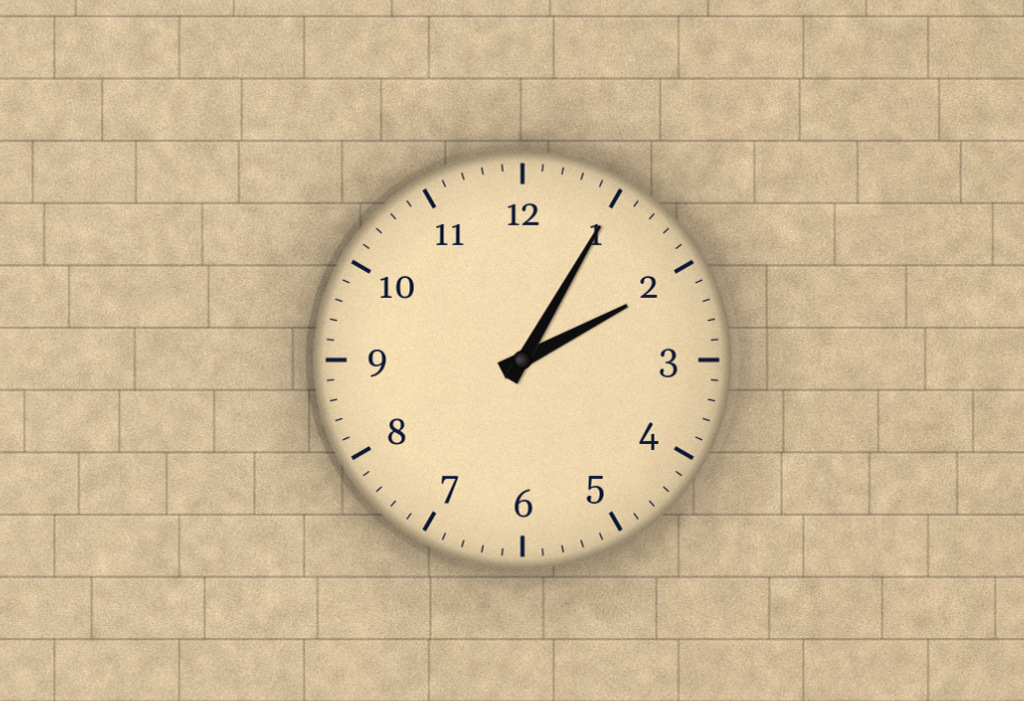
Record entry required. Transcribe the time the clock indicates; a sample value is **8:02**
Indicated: **2:05**
